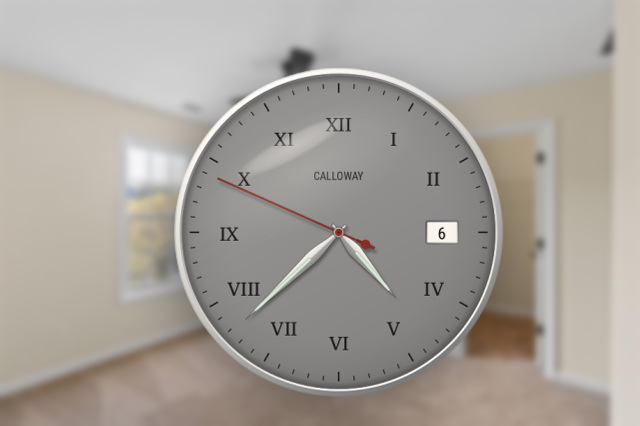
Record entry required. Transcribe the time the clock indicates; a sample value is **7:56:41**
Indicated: **4:37:49**
